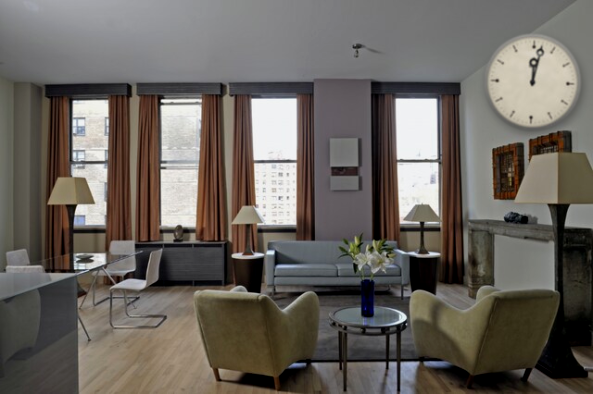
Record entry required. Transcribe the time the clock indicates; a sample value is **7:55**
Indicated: **12:02**
